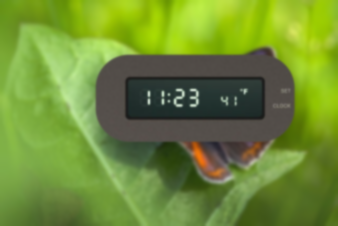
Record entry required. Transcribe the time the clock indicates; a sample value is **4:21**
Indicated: **11:23**
